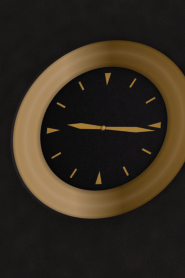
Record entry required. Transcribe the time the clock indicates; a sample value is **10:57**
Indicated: **9:16**
